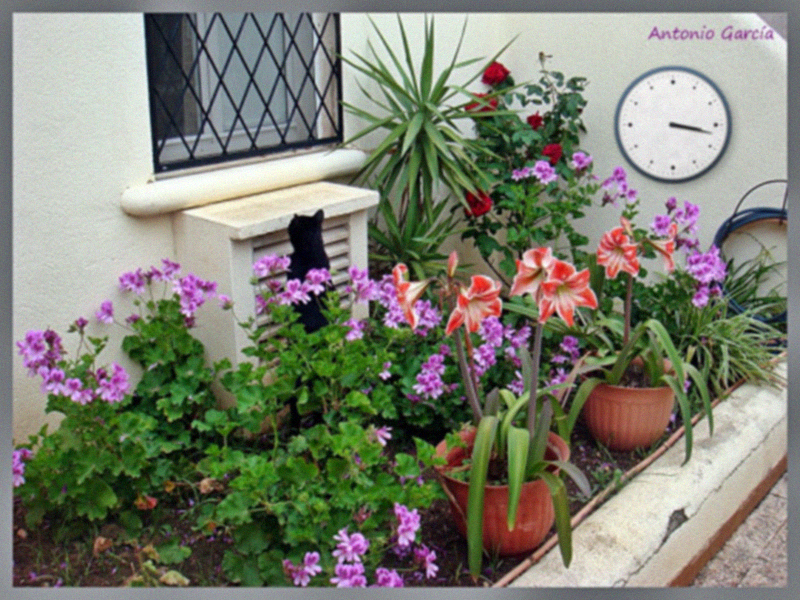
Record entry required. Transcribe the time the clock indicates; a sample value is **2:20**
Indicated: **3:17**
